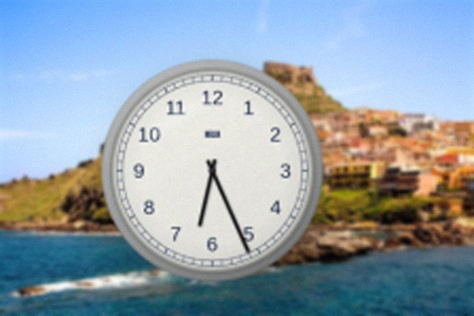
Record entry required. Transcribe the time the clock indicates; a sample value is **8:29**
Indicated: **6:26**
